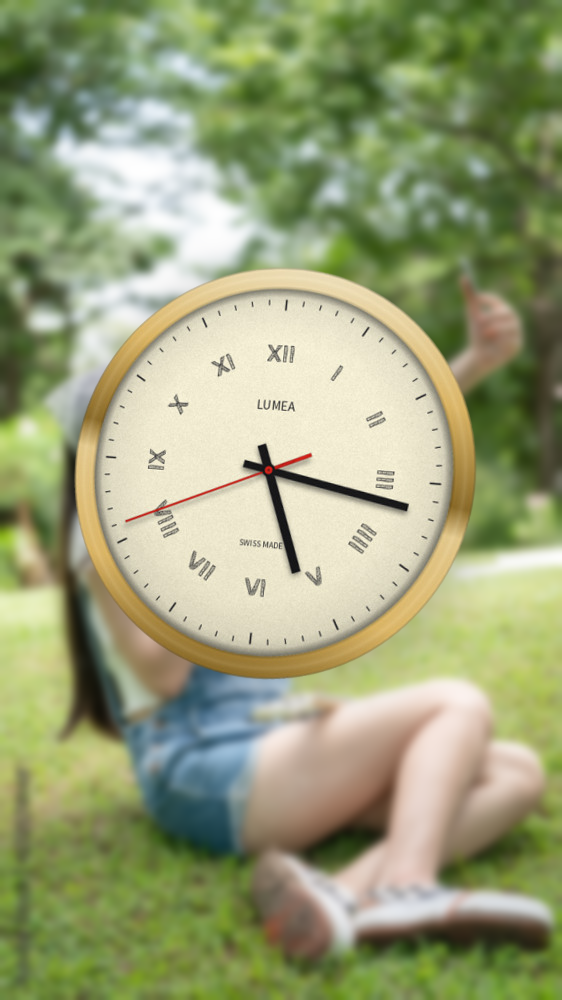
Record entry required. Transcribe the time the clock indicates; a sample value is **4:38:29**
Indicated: **5:16:41**
